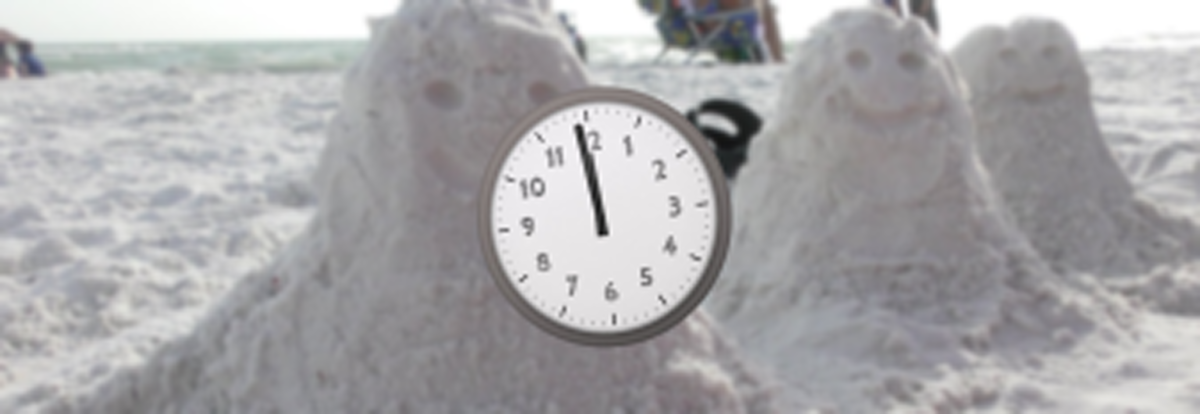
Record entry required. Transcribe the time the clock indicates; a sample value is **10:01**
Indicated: **11:59**
